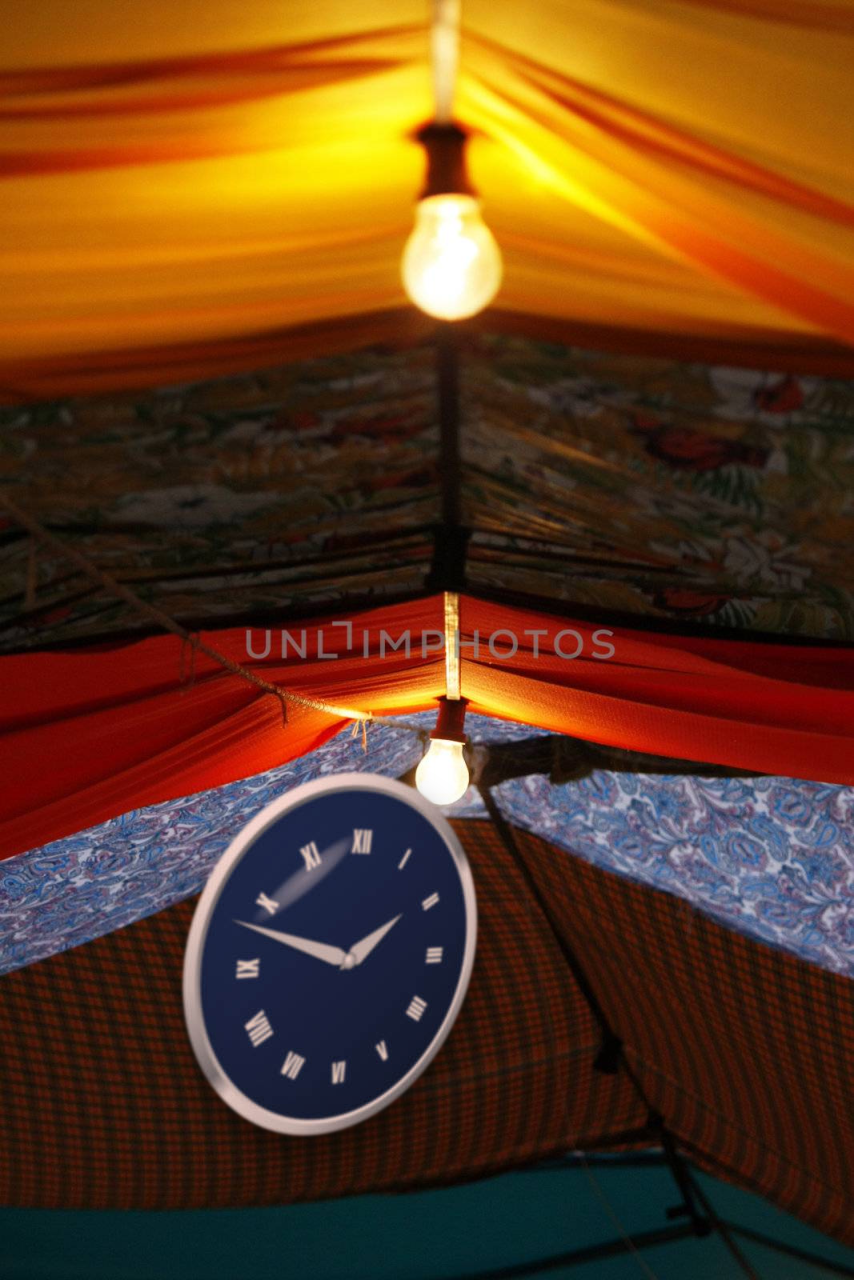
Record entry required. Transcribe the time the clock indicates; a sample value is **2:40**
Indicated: **1:48**
